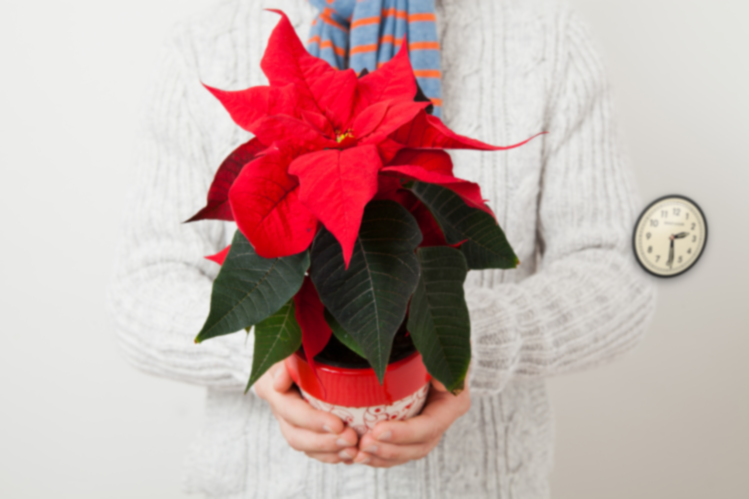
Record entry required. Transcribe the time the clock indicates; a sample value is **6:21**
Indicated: **2:29**
